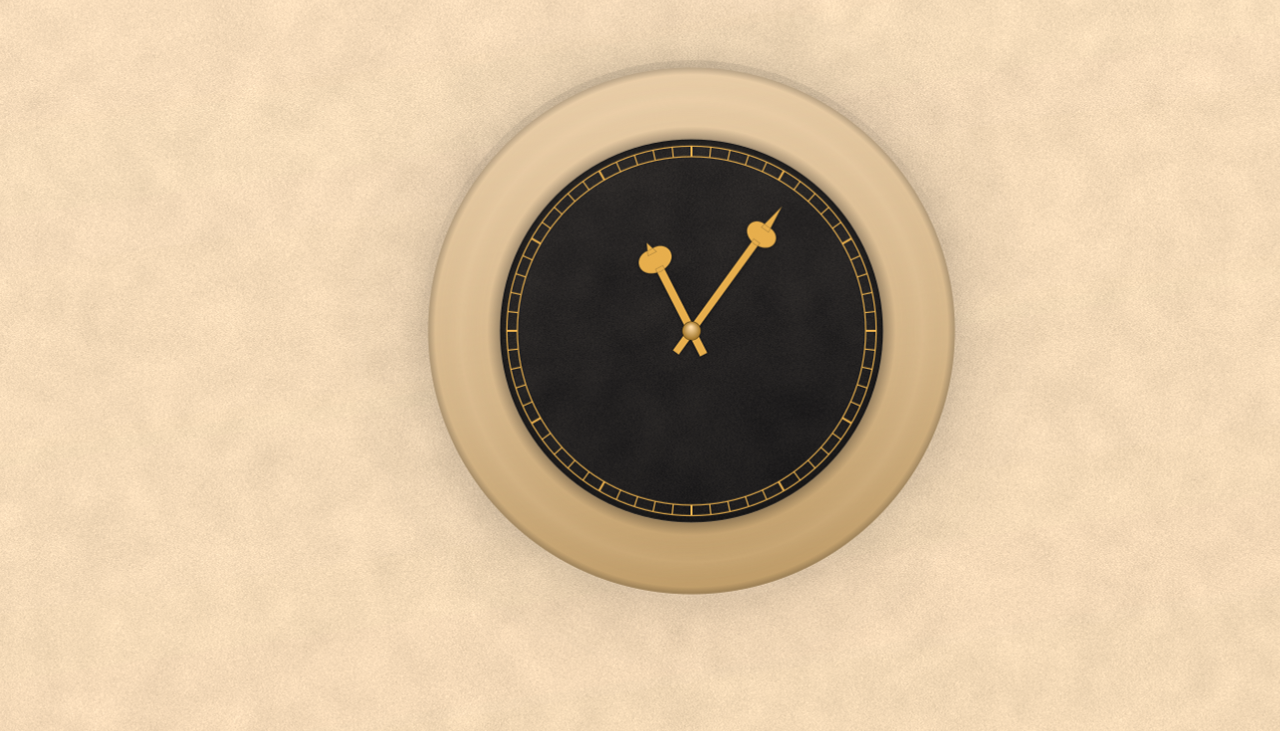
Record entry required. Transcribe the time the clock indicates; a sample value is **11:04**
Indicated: **11:06**
